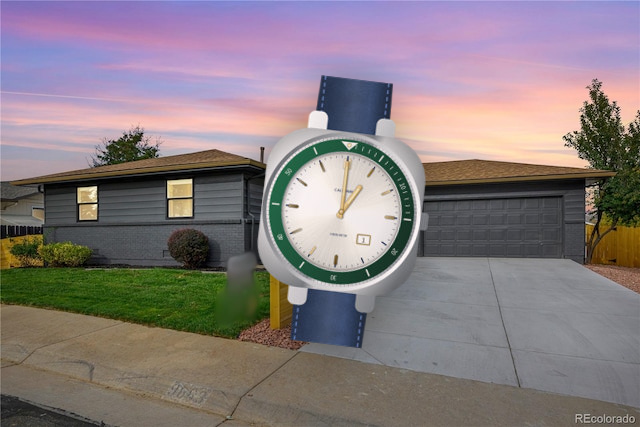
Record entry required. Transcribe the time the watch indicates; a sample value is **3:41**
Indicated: **1:00**
